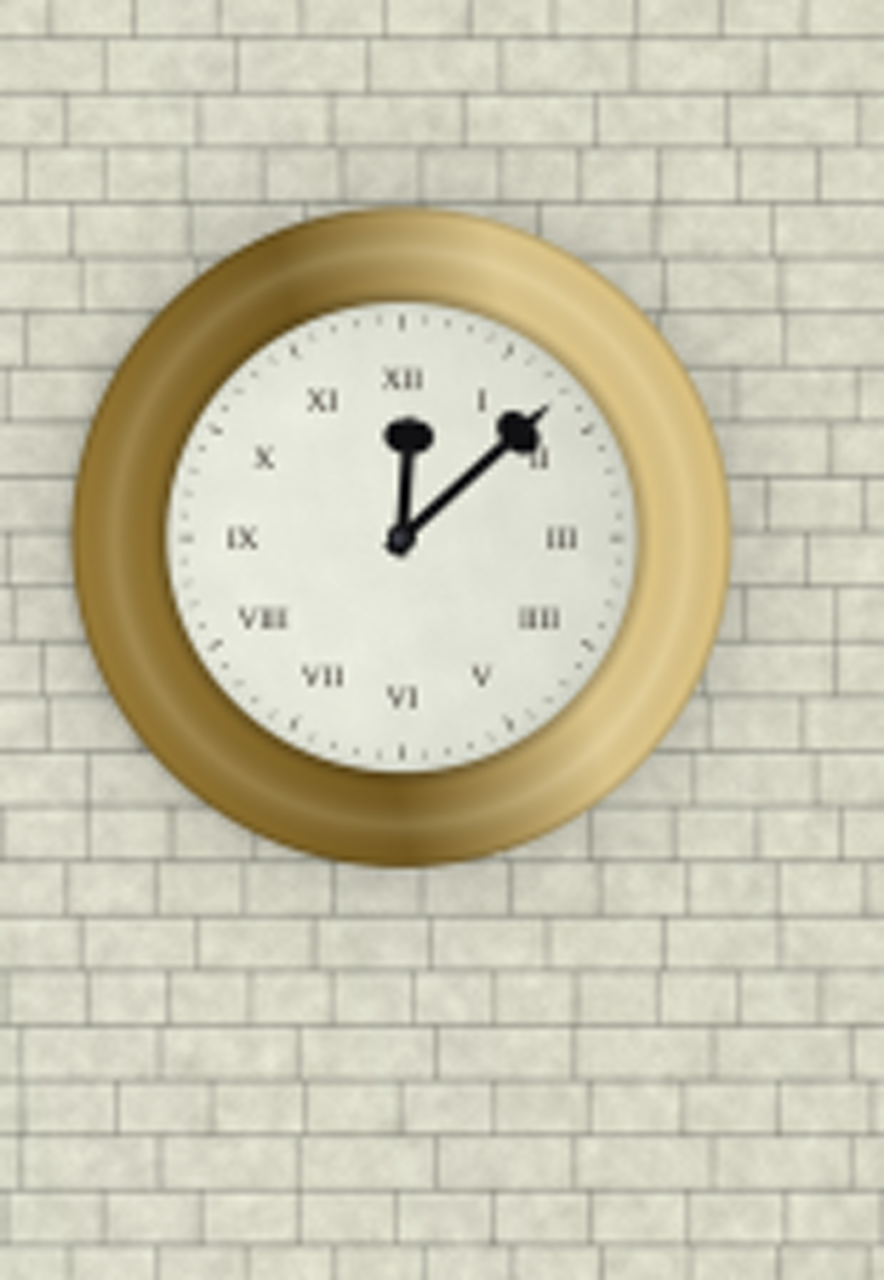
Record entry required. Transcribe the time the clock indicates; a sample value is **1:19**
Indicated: **12:08**
